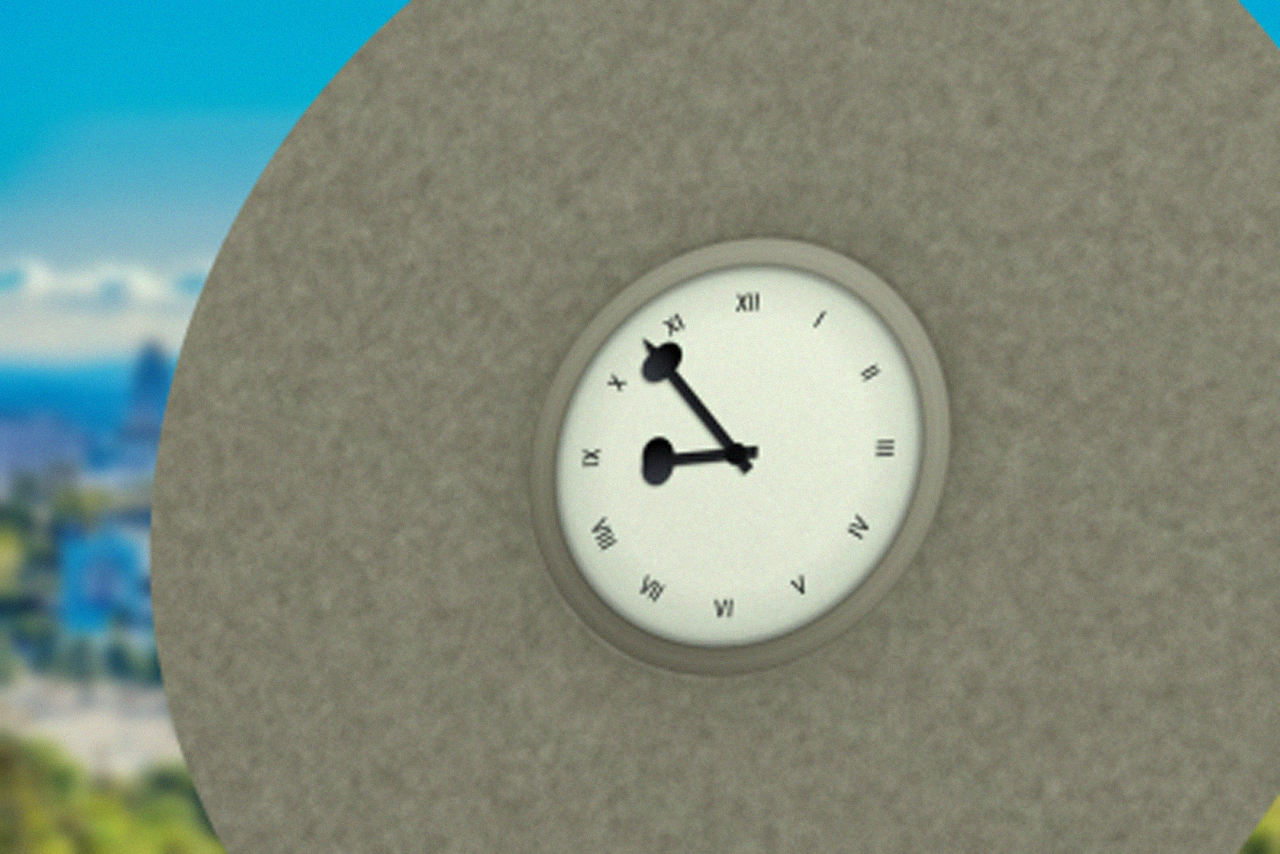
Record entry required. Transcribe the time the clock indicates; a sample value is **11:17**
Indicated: **8:53**
